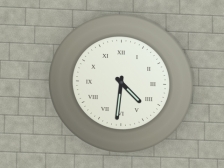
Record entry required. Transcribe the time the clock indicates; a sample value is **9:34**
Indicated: **4:31**
